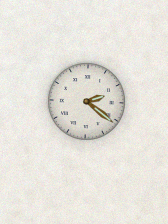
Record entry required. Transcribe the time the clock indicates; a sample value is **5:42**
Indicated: **2:21**
